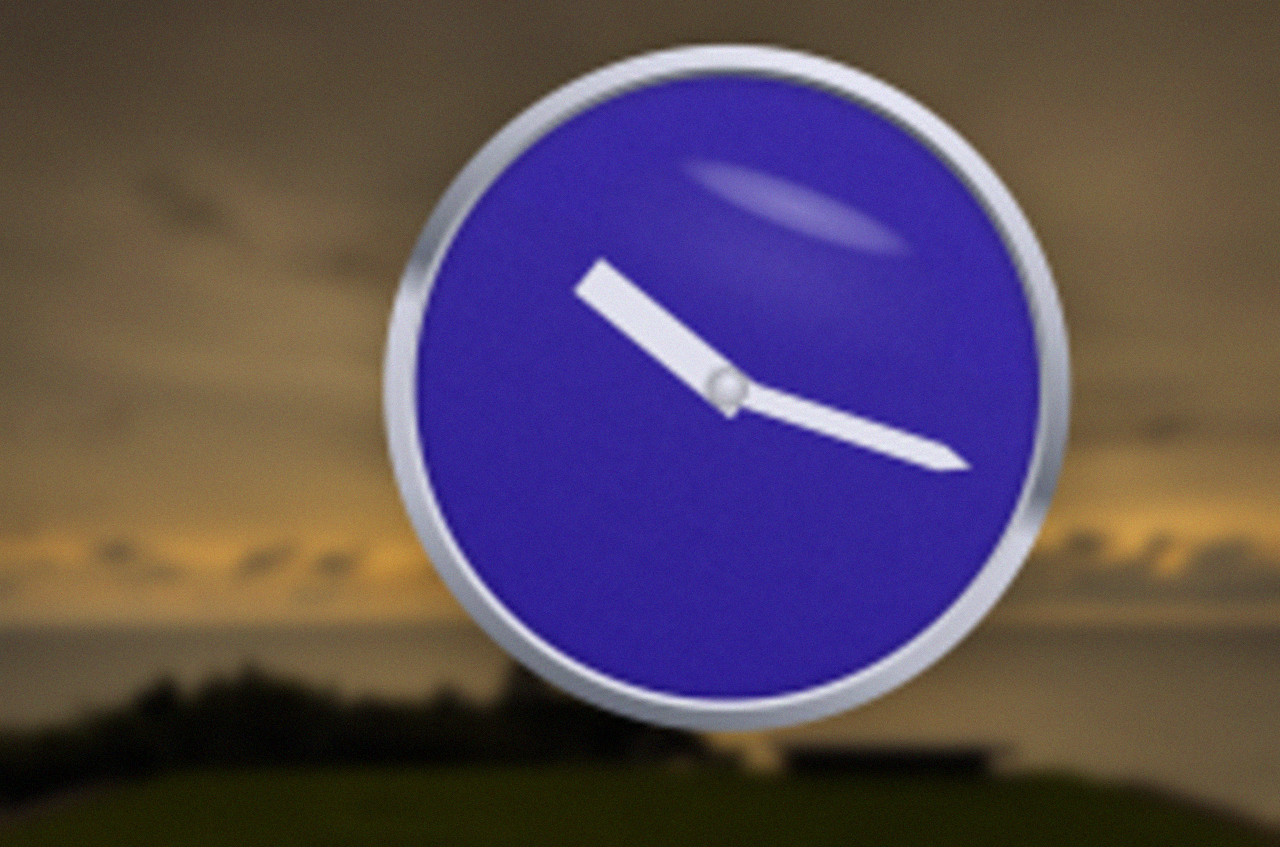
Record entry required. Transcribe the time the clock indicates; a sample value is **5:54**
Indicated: **10:18**
